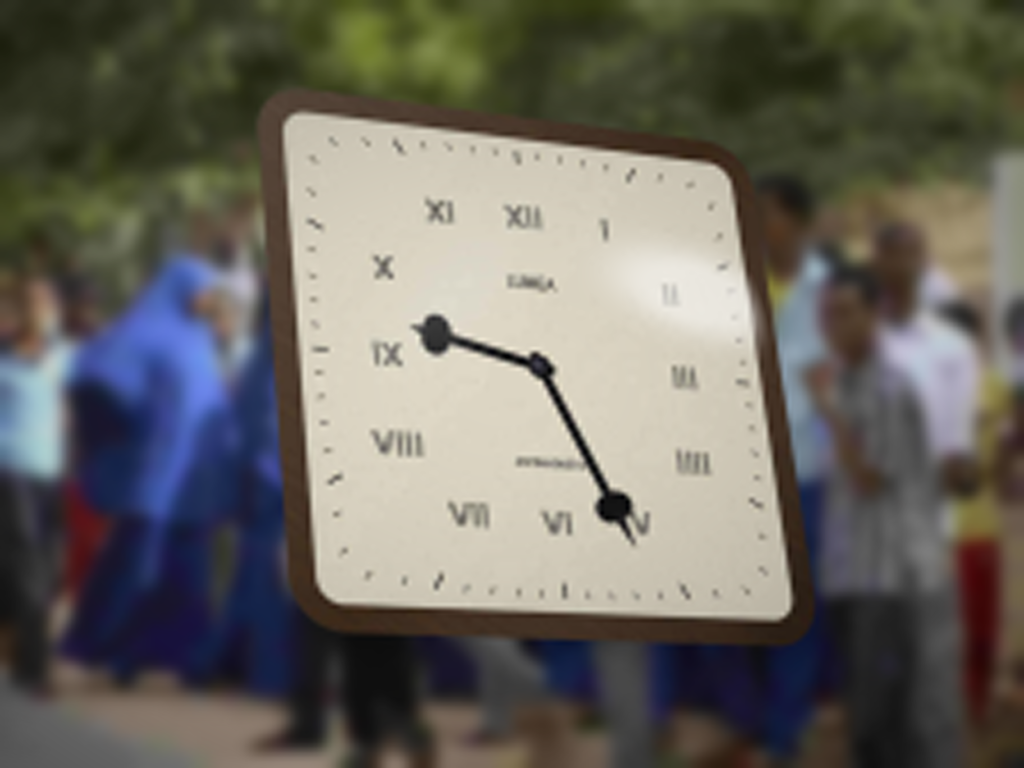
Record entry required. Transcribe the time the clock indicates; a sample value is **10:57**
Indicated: **9:26**
